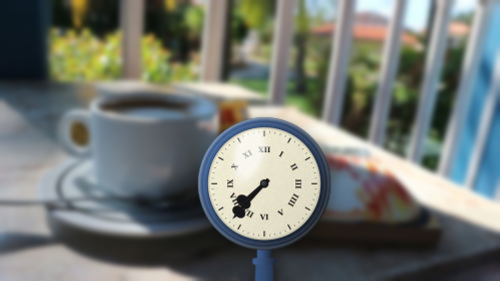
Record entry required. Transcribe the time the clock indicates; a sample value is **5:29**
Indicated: **7:37**
